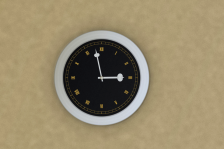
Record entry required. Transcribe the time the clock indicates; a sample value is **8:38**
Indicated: **2:58**
